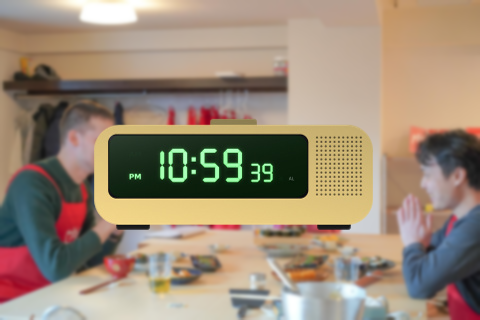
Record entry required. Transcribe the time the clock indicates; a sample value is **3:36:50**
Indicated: **10:59:39**
